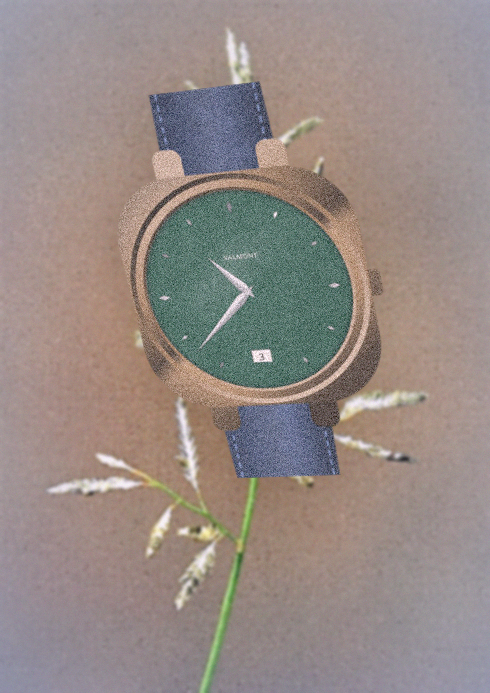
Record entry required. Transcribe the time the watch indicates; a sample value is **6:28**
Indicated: **10:38**
